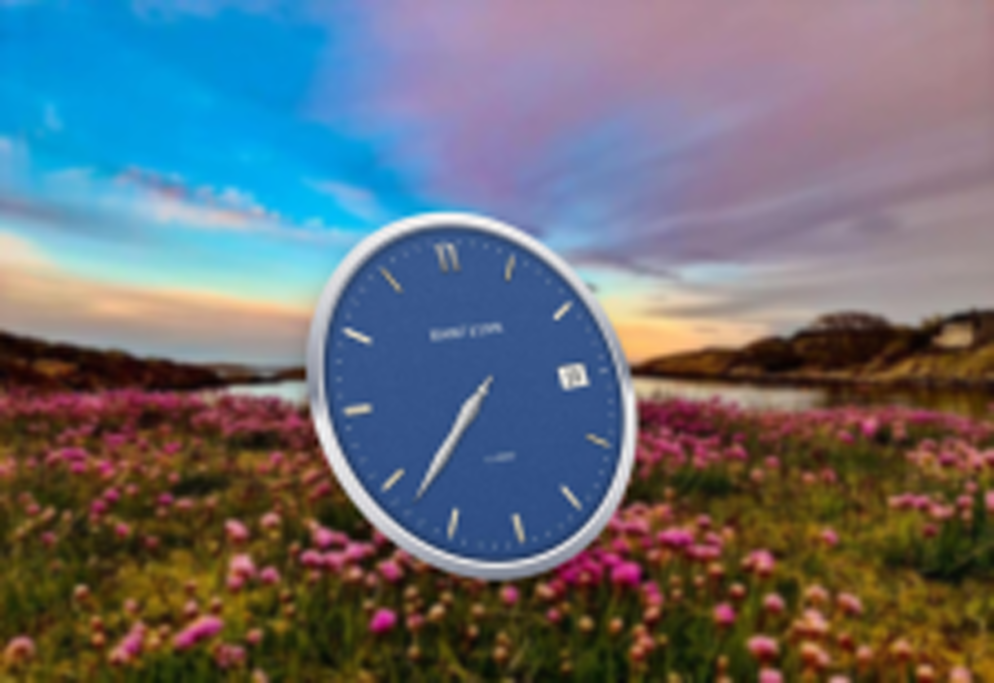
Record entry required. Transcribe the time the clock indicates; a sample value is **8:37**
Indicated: **7:38**
